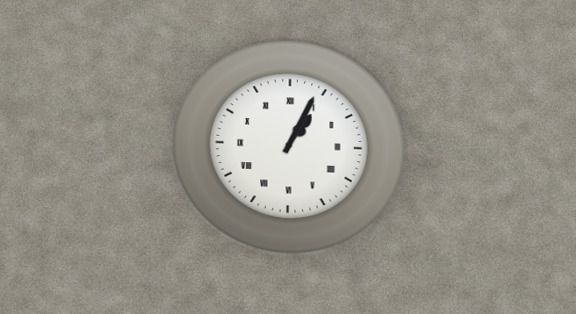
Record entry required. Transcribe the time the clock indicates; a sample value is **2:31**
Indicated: **1:04**
